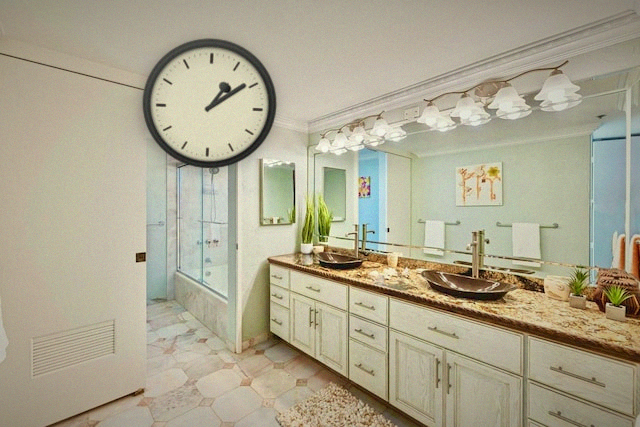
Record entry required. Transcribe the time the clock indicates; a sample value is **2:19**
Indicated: **1:09**
